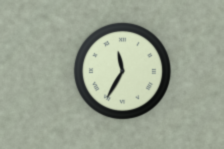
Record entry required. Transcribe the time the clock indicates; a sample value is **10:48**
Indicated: **11:35**
